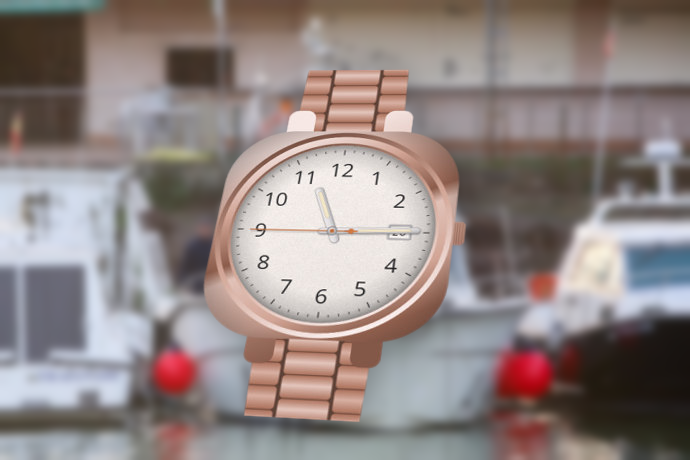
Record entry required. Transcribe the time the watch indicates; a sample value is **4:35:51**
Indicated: **11:14:45**
